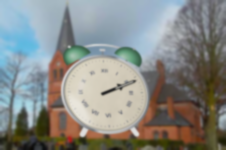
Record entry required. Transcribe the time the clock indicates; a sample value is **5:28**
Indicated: **2:11**
